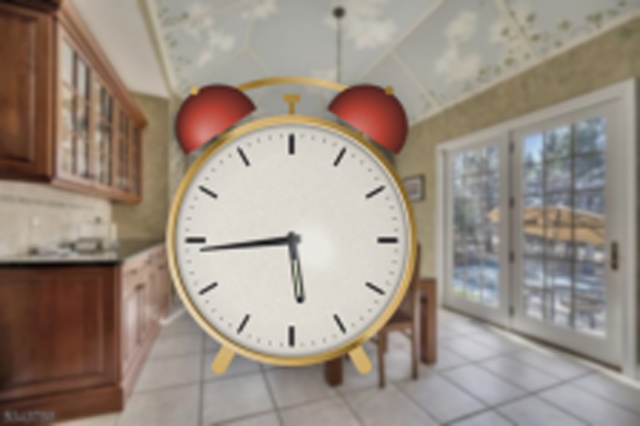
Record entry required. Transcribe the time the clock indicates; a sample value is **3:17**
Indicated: **5:44**
